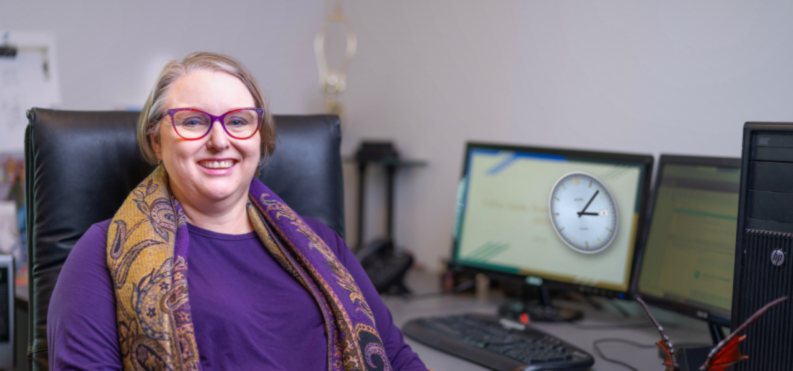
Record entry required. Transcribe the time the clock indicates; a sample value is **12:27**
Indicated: **3:08**
